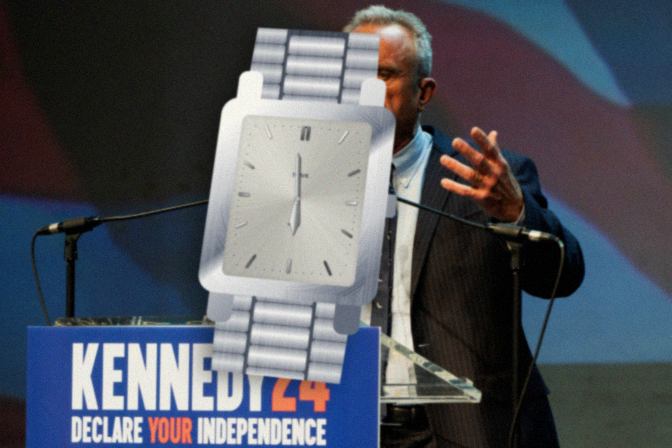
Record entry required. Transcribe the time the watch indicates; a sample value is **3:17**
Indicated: **5:59**
